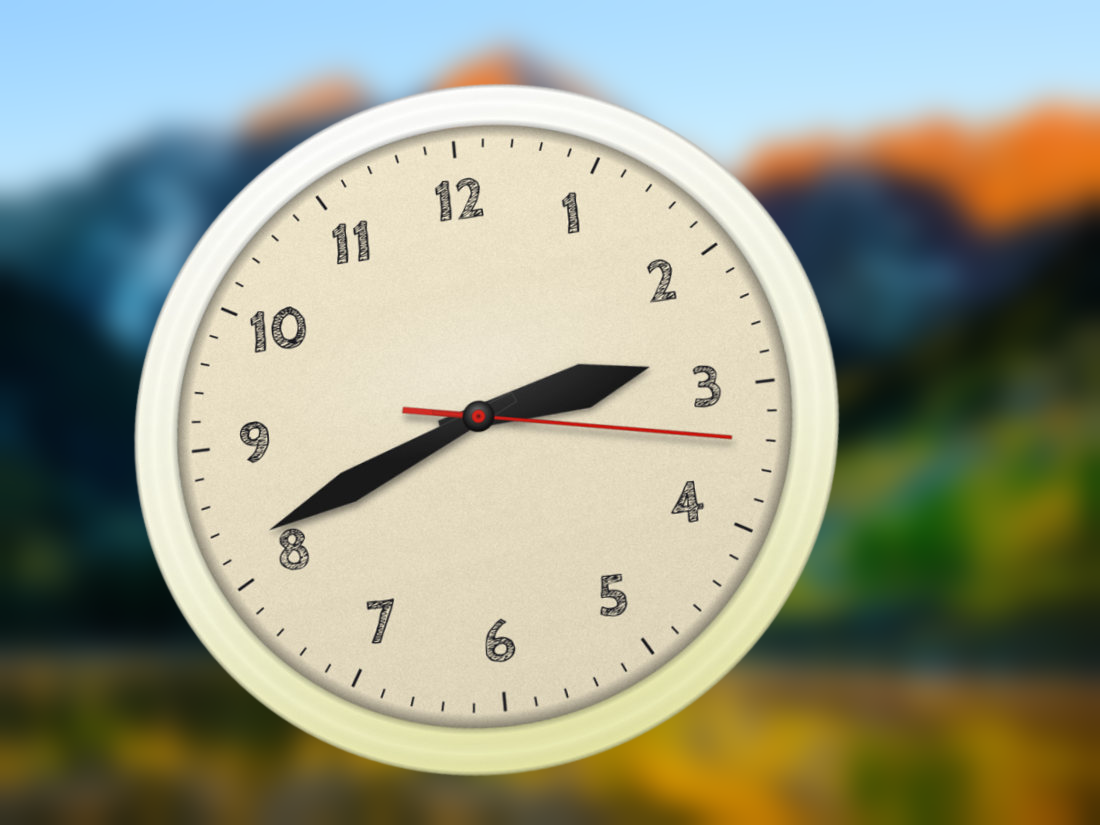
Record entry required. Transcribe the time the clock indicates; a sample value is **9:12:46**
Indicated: **2:41:17**
